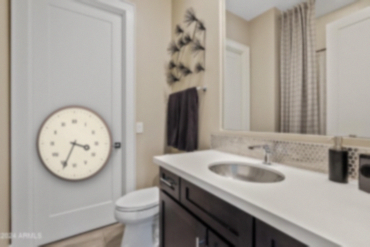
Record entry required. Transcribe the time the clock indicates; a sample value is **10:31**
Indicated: **3:34**
